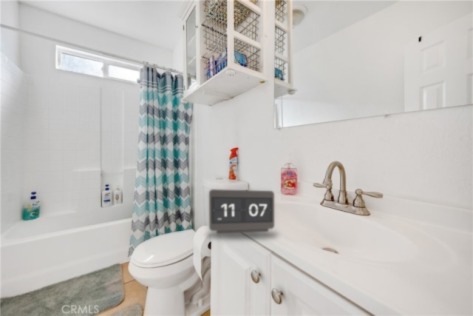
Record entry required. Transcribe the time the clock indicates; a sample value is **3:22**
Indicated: **11:07**
